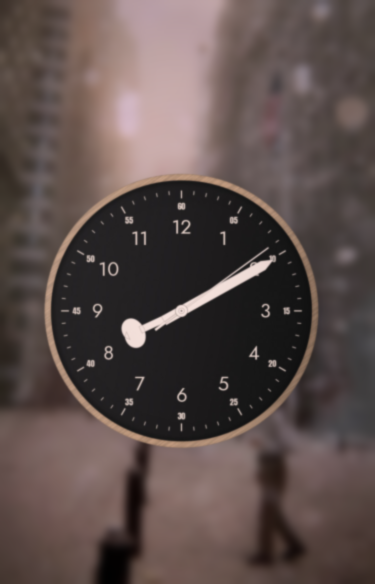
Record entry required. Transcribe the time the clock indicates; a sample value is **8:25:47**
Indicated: **8:10:09**
